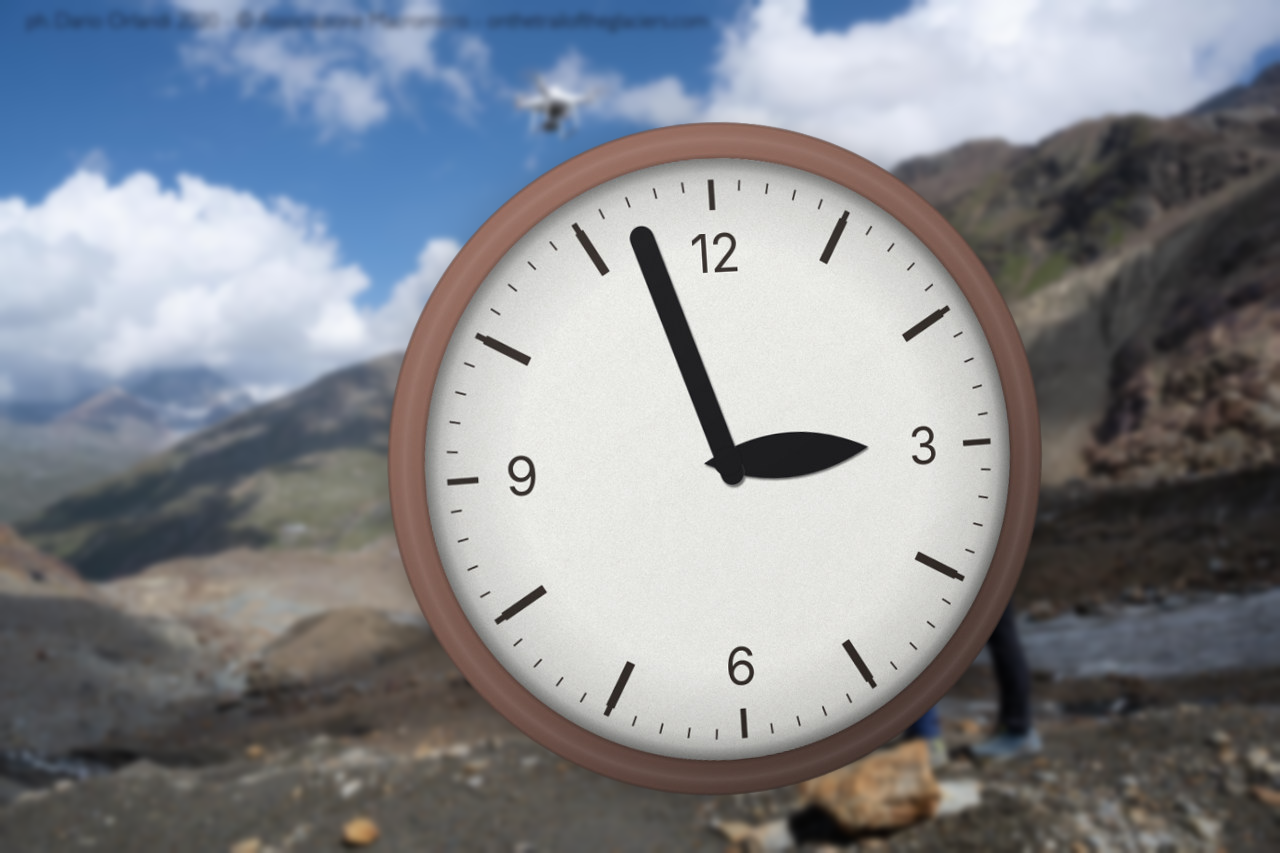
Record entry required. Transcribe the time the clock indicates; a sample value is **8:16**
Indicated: **2:57**
